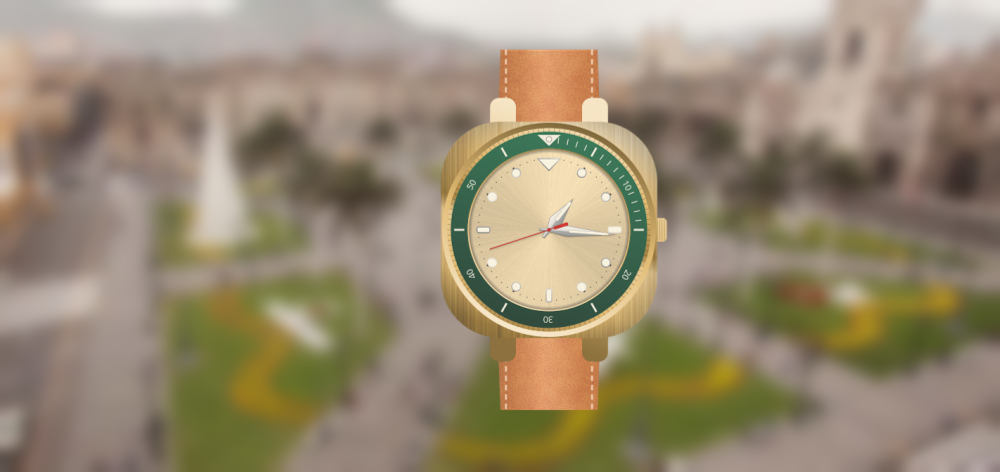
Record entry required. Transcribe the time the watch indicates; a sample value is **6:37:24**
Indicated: **1:15:42**
